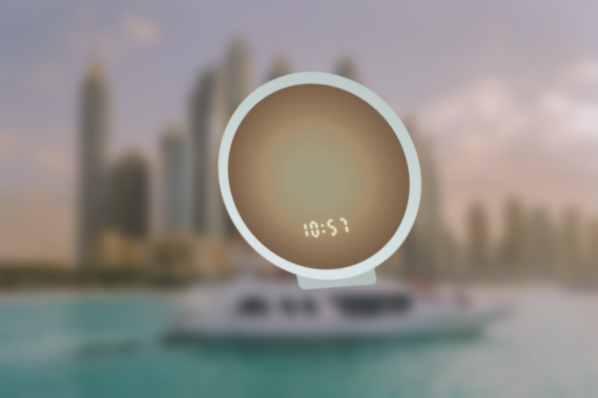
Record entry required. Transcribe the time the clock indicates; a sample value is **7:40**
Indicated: **10:57**
